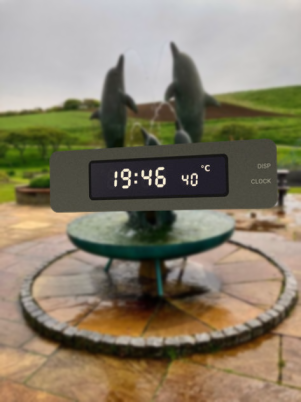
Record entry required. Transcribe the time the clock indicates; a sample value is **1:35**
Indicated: **19:46**
